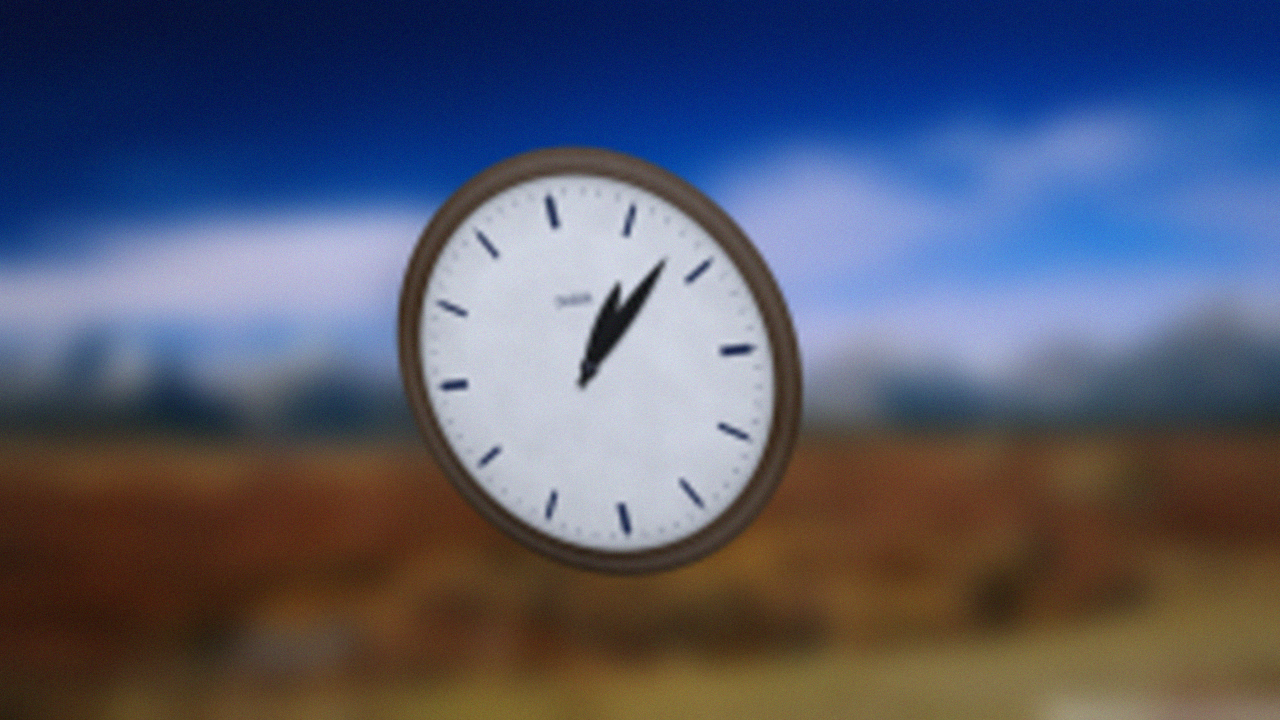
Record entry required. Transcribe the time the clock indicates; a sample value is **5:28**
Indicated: **1:08**
